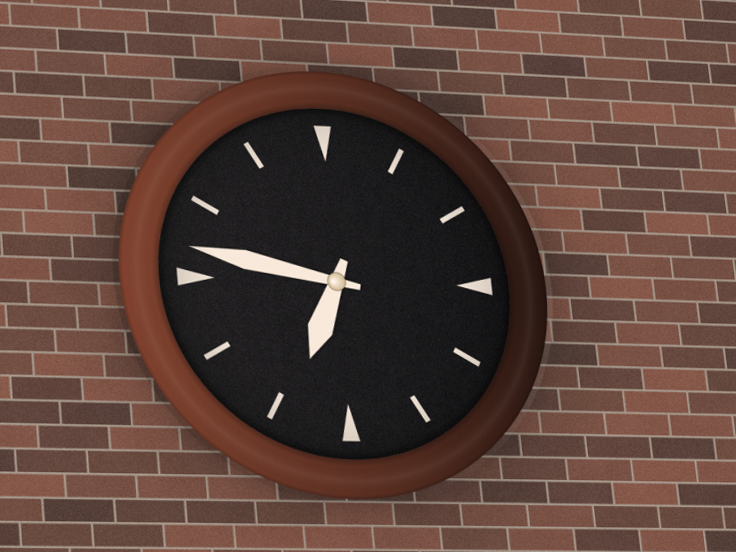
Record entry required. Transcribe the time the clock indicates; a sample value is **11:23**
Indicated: **6:47**
